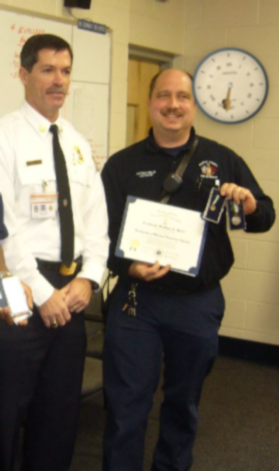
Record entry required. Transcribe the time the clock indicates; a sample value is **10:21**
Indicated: **6:32**
